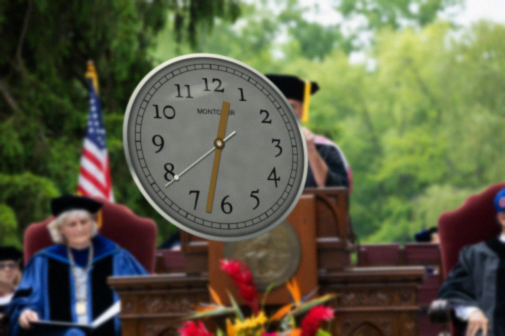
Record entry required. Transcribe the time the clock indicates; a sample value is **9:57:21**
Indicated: **12:32:39**
